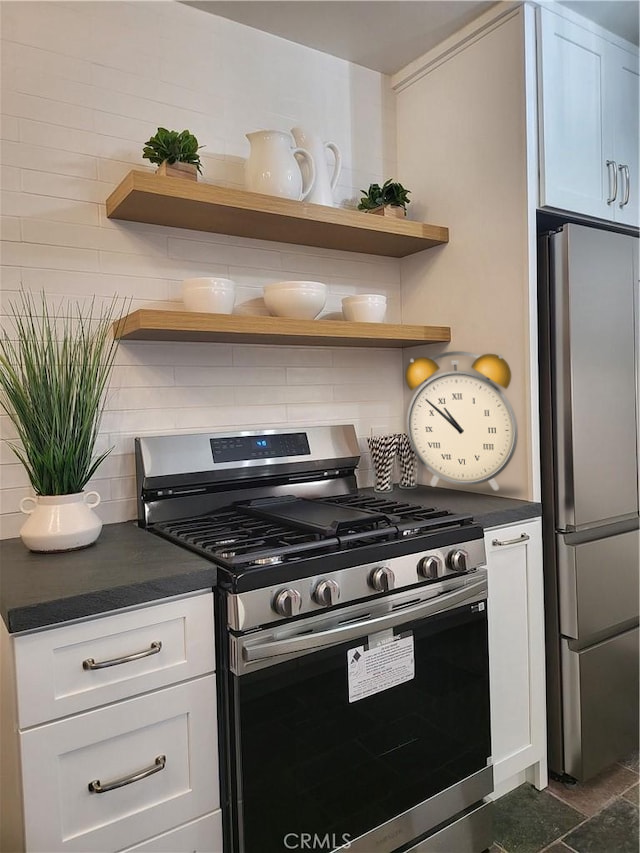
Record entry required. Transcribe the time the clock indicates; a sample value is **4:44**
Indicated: **10:52**
